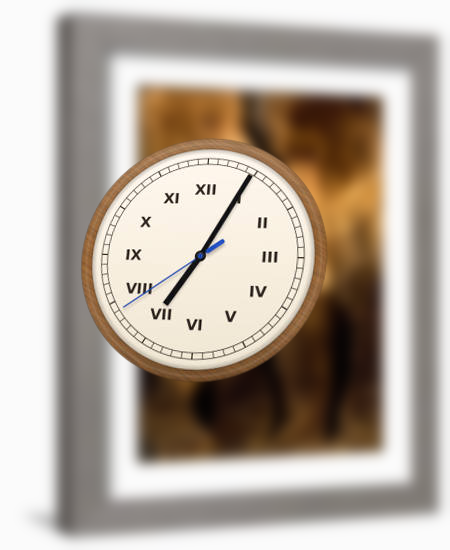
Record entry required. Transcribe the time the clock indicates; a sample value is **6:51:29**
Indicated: **7:04:39**
